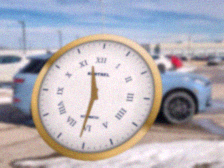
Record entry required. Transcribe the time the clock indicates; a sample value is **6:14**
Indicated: **11:31**
